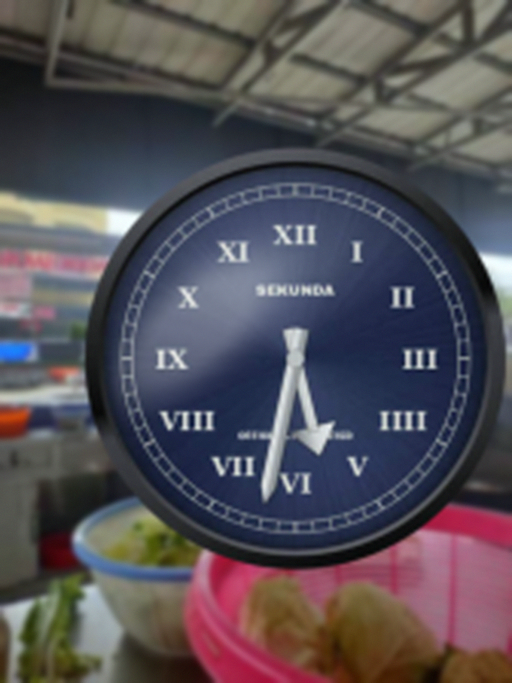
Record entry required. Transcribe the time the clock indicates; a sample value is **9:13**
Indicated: **5:32**
